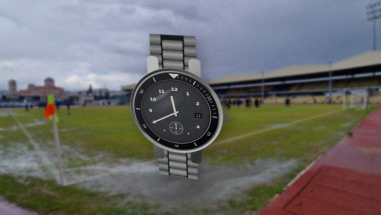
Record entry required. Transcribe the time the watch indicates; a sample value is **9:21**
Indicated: **11:40**
